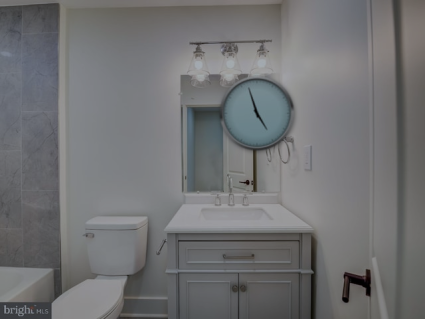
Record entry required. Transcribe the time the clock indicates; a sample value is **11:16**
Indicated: **4:57**
